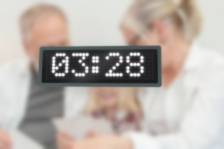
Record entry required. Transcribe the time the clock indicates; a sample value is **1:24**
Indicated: **3:28**
